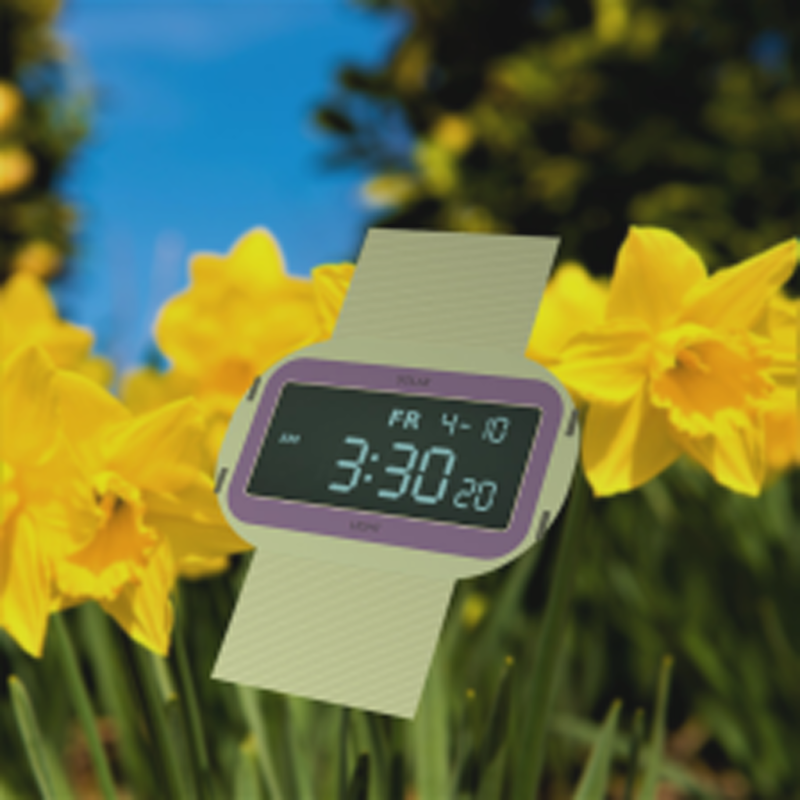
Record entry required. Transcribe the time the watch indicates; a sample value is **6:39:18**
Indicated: **3:30:20**
